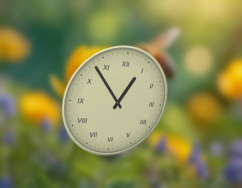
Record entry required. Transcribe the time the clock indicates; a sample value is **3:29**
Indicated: **12:53**
